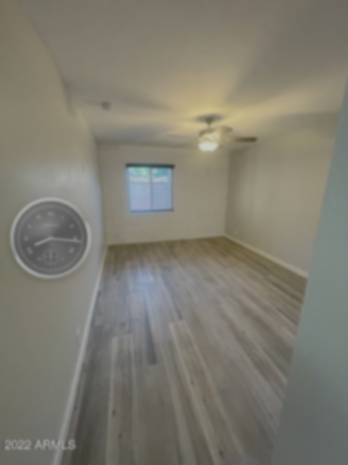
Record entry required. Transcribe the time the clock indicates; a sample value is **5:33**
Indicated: **8:16**
